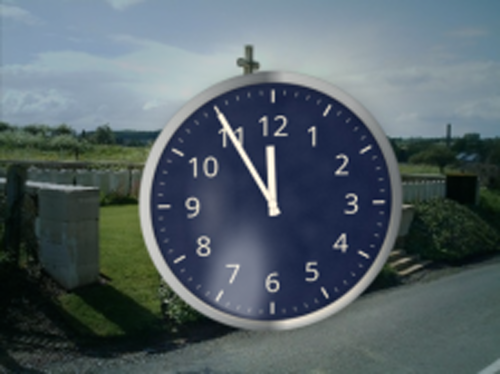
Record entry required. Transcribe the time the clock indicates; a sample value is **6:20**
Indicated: **11:55**
